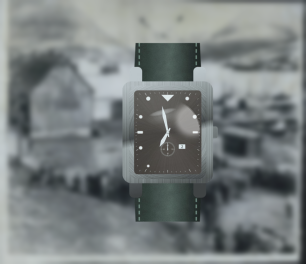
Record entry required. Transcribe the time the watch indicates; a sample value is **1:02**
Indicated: **6:58**
